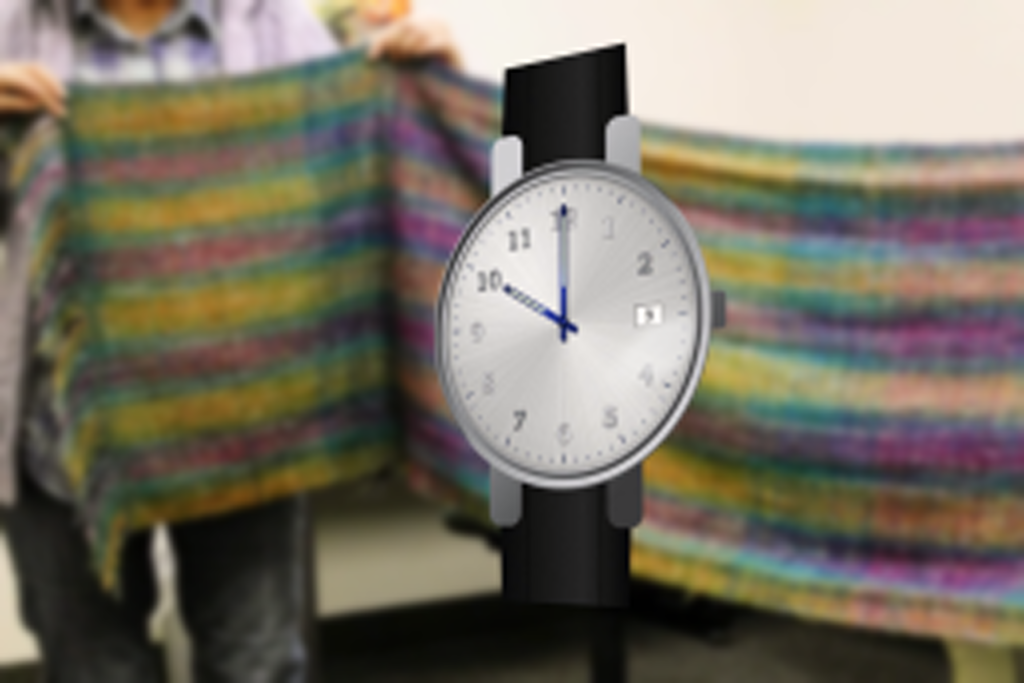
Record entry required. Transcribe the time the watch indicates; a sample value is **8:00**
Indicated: **10:00**
